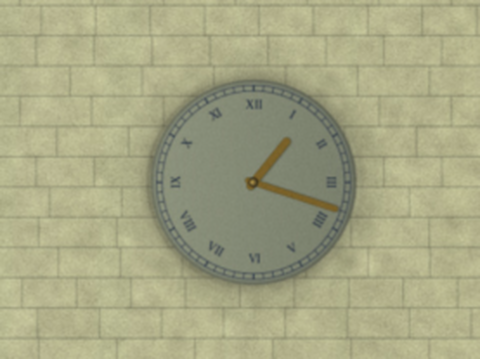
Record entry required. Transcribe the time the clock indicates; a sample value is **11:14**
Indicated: **1:18**
